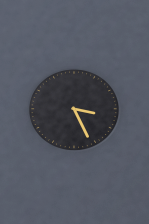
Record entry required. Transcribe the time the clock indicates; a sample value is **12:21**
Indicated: **3:26**
